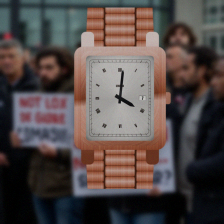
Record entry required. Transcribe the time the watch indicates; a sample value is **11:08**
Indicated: **4:01**
